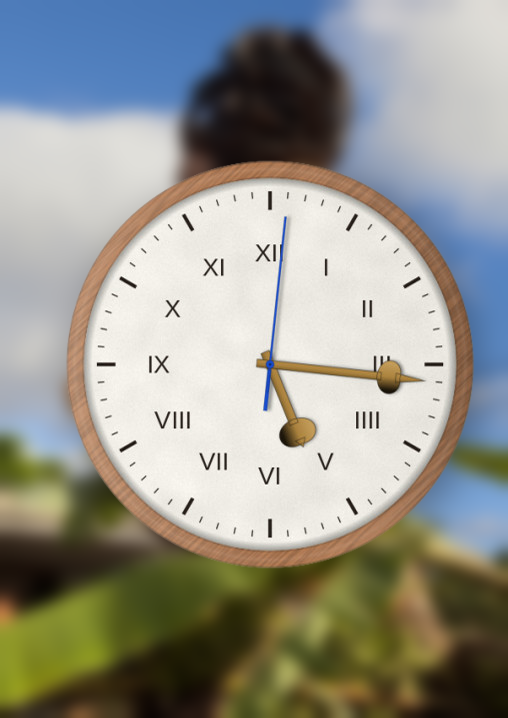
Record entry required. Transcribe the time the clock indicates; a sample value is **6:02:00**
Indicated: **5:16:01**
